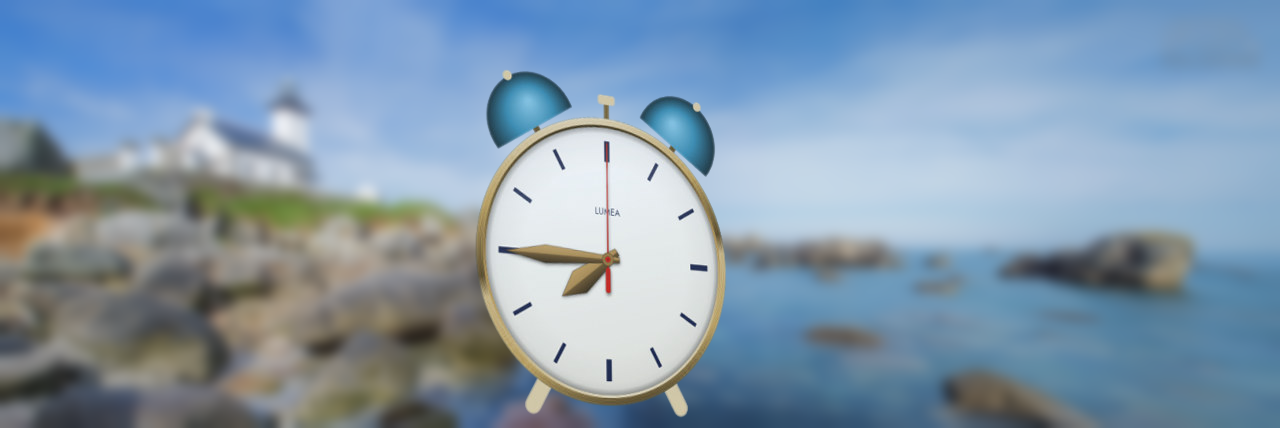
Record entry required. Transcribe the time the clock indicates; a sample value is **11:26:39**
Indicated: **7:45:00**
